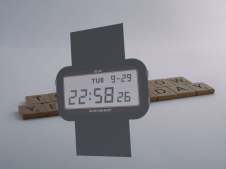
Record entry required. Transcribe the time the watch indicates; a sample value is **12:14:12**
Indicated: **22:58:26**
